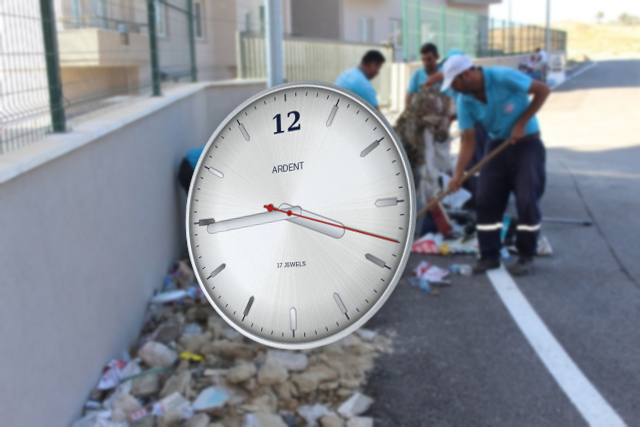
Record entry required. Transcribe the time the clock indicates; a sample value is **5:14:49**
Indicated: **3:44:18**
